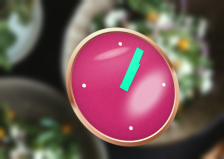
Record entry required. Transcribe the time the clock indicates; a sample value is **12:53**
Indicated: **1:05**
